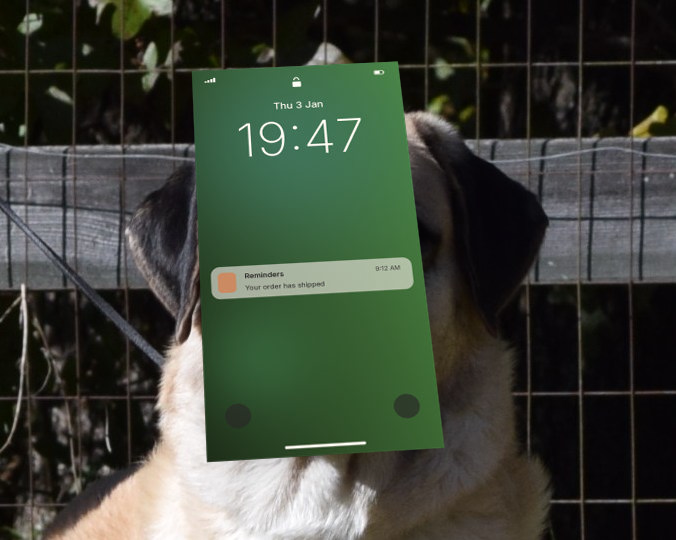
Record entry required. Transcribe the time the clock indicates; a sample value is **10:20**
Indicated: **19:47**
